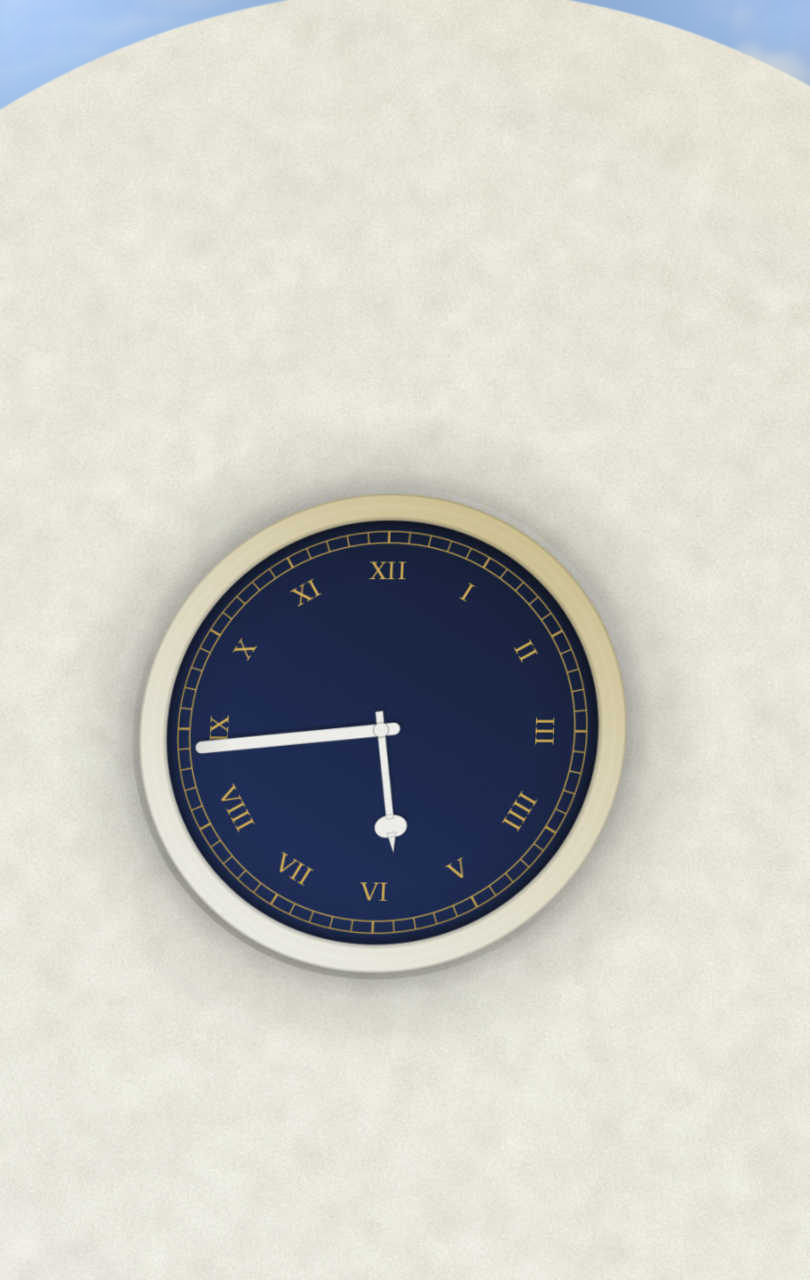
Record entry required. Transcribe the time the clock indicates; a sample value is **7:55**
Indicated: **5:44**
